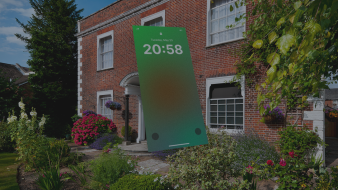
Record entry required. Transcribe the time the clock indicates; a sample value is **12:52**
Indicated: **20:58**
